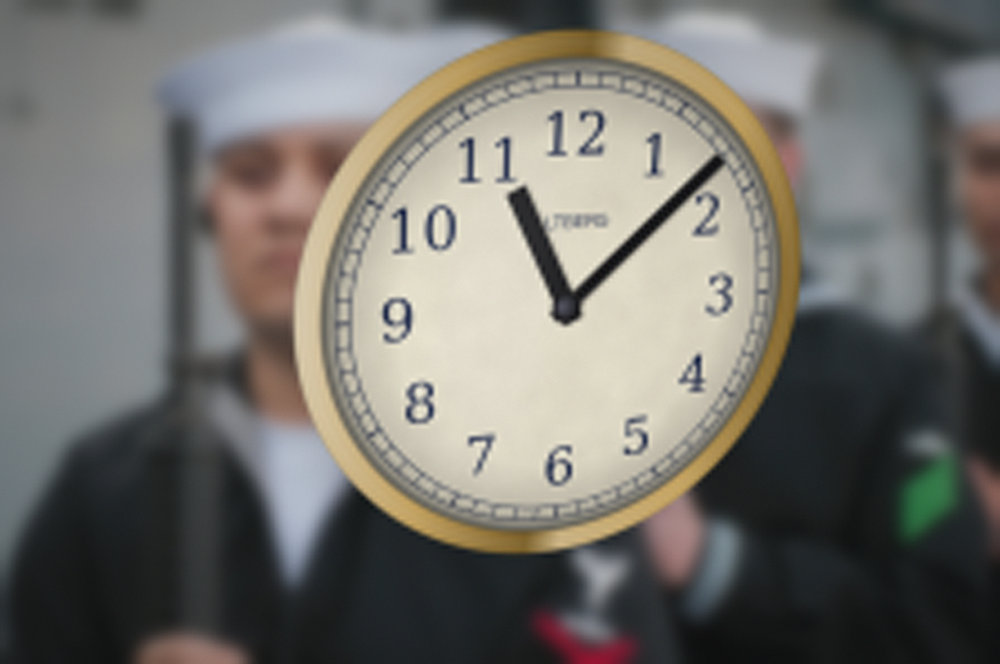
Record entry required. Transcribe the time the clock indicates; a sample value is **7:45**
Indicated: **11:08**
